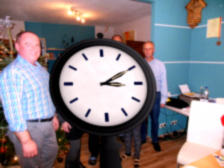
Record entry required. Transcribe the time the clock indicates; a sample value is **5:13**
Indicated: **3:10**
